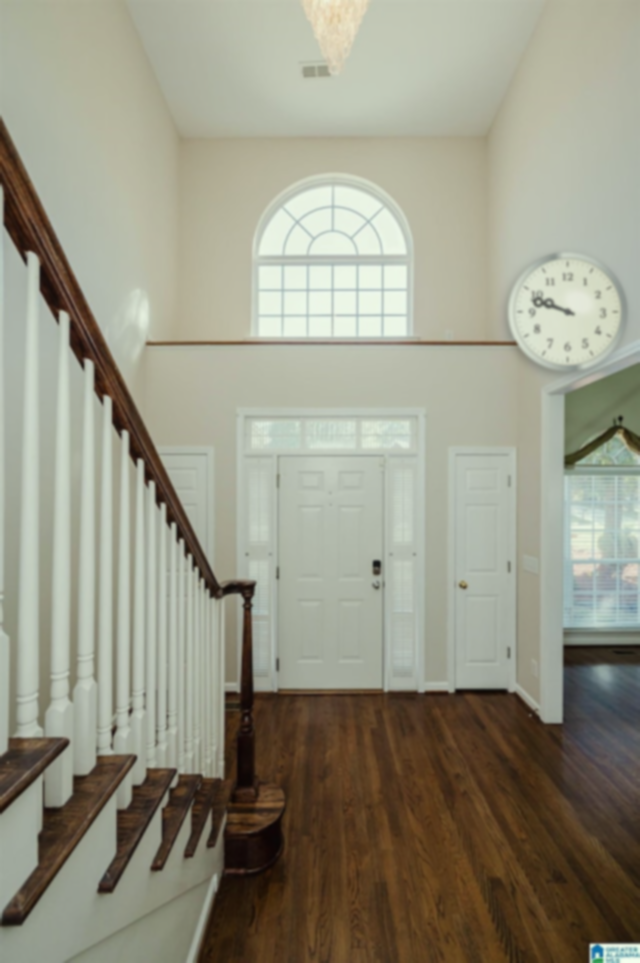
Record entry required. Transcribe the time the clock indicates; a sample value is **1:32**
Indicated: **9:48**
